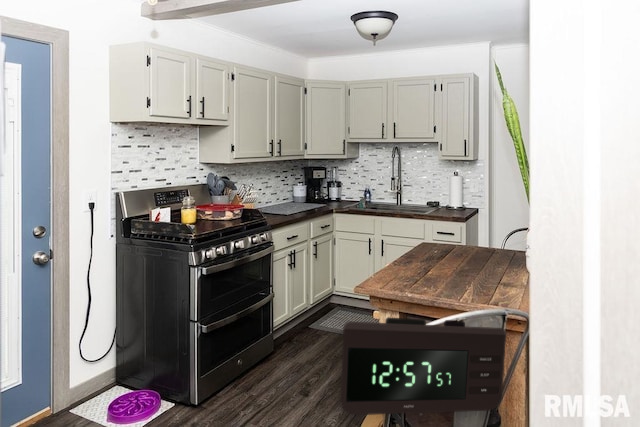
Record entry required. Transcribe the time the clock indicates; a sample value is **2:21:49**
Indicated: **12:57:57**
